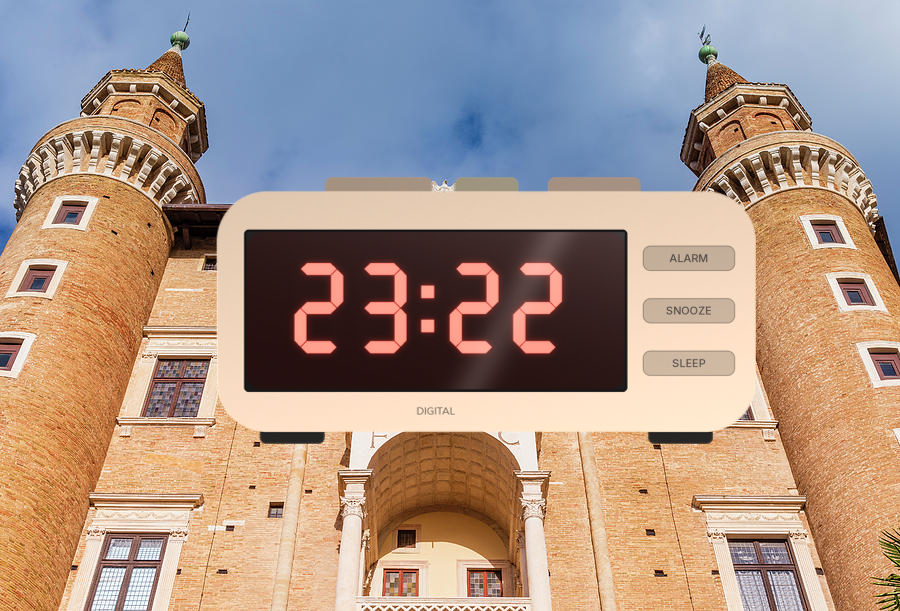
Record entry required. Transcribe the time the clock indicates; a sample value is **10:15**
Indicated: **23:22**
